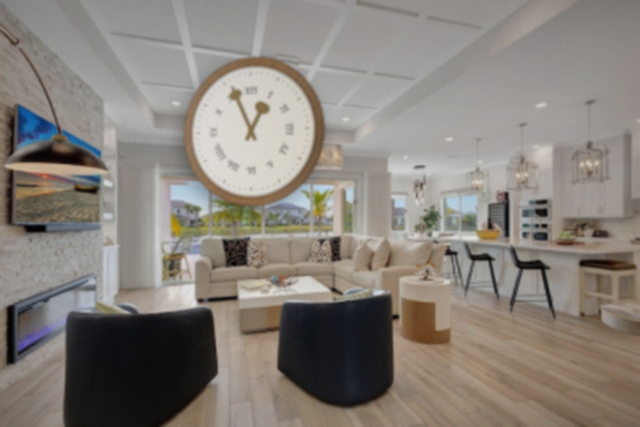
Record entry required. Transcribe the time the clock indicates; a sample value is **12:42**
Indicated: **12:56**
